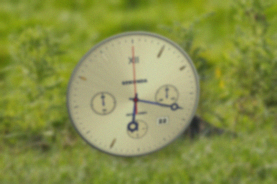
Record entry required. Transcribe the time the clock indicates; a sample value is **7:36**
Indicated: **6:18**
